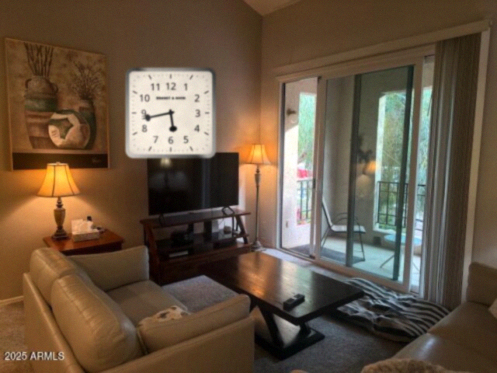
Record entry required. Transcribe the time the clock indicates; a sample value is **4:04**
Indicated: **5:43**
